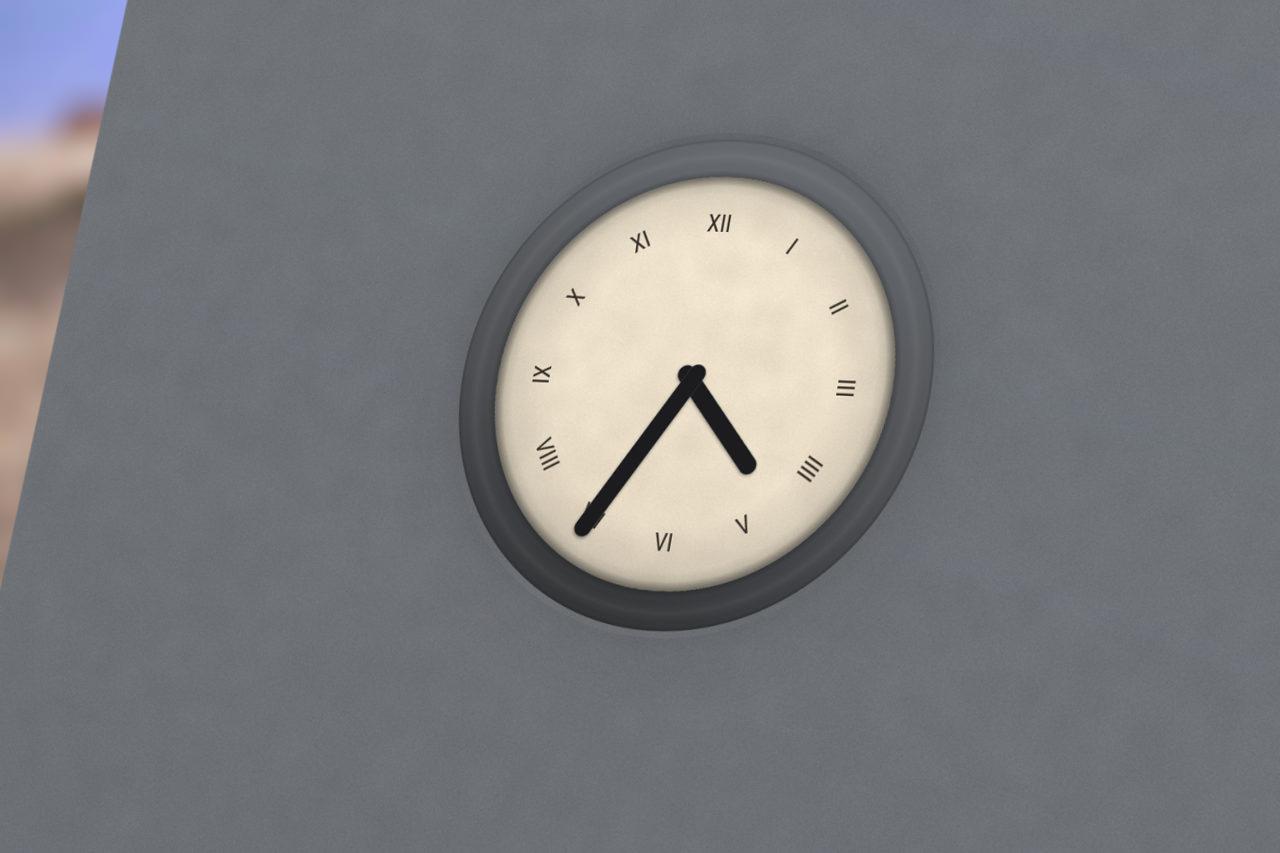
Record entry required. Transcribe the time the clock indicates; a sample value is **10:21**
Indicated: **4:35**
